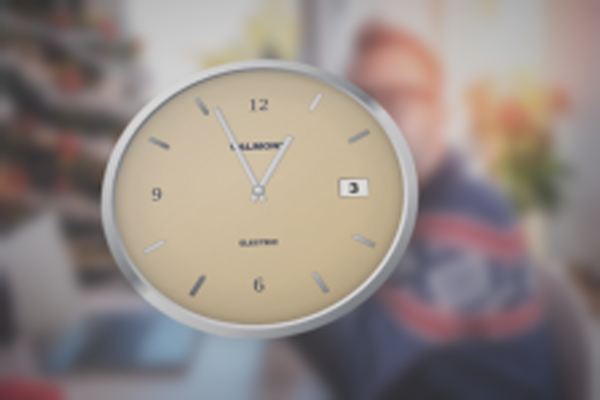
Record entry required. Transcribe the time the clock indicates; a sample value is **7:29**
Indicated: **12:56**
